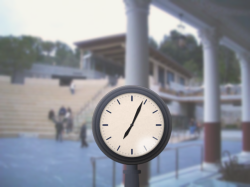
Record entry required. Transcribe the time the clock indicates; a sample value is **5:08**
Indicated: **7:04**
